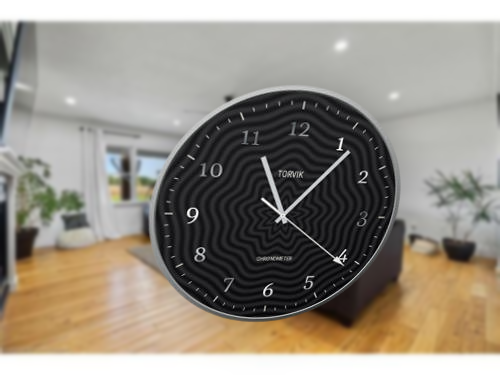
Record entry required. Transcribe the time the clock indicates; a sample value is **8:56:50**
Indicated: **11:06:21**
